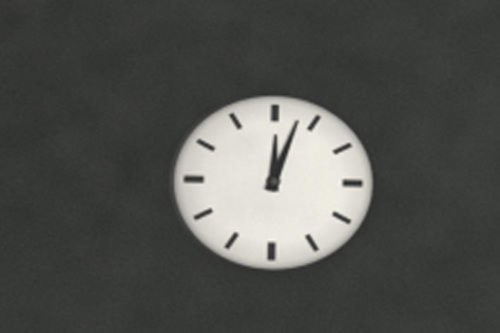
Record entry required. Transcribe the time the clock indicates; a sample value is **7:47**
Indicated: **12:03**
